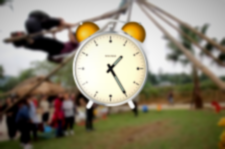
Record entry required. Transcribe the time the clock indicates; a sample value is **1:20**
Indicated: **1:25**
